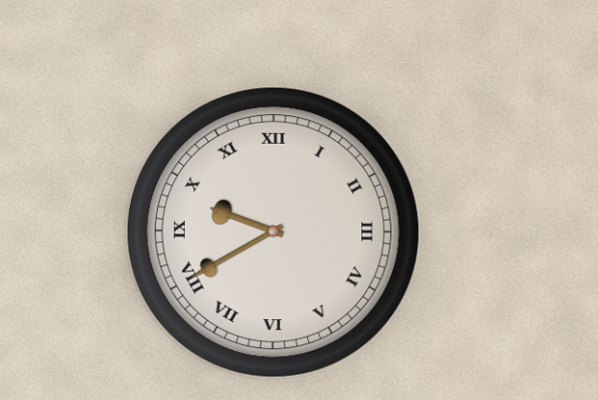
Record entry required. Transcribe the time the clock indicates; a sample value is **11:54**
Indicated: **9:40**
